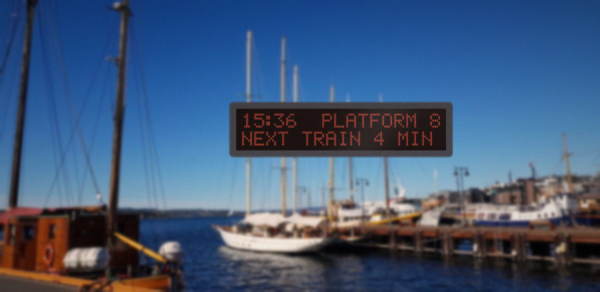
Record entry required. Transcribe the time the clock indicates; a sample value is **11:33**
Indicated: **15:36**
